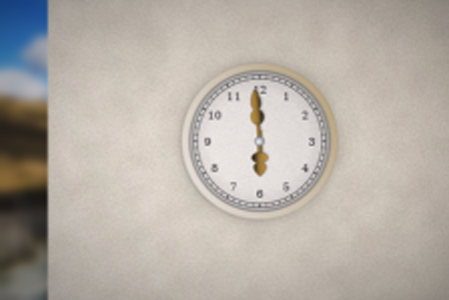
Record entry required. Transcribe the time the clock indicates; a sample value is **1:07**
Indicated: **5:59**
